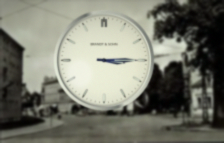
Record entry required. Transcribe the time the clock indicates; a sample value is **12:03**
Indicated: **3:15**
